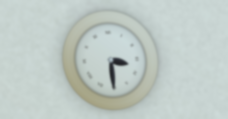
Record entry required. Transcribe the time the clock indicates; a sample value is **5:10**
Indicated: **3:30**
